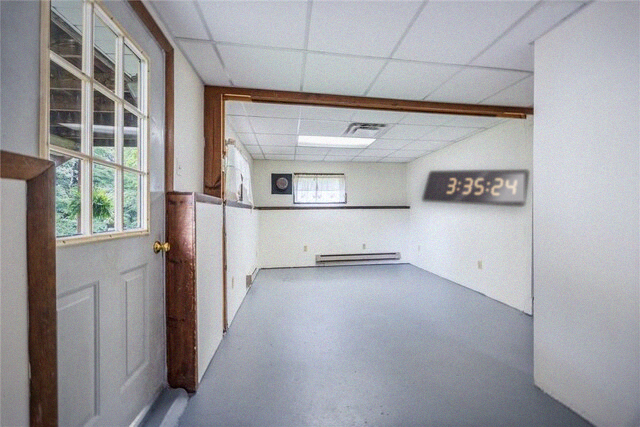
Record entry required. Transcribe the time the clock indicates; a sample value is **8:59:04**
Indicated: **3:35:24**
